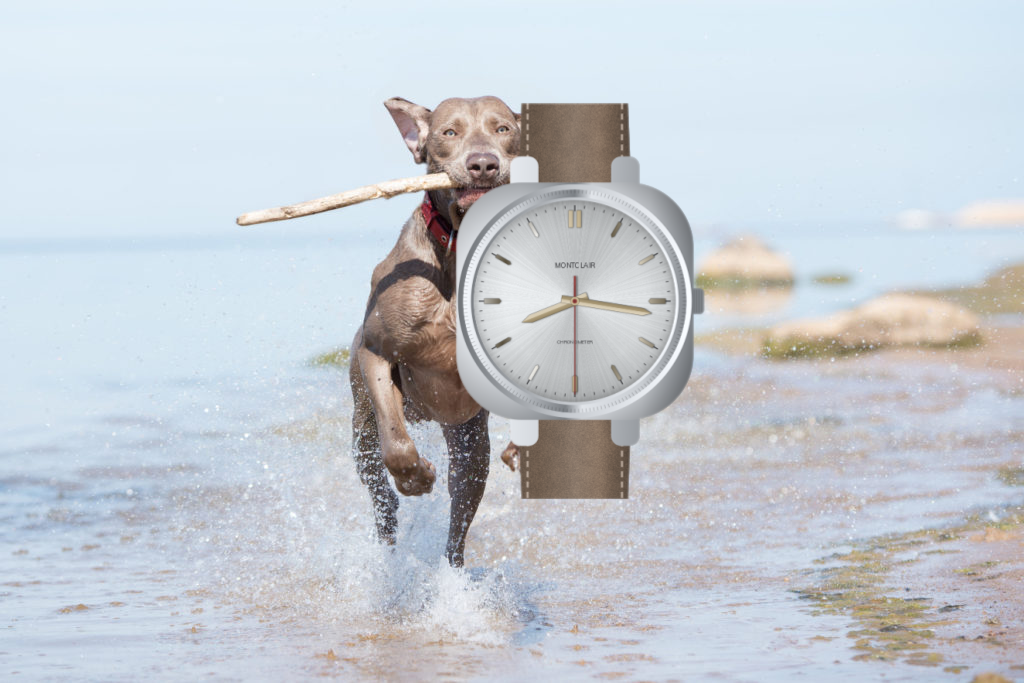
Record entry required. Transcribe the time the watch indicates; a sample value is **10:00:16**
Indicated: **8:16:30**
